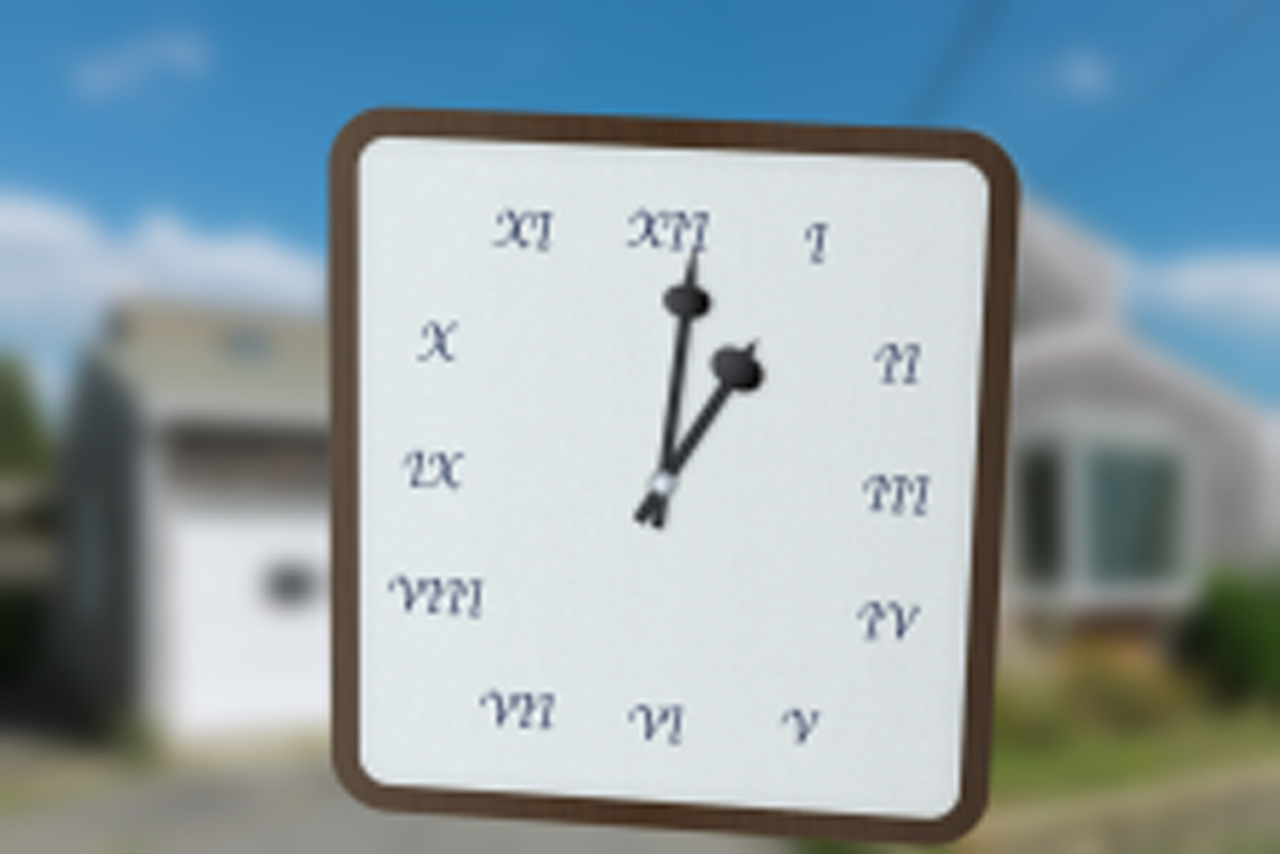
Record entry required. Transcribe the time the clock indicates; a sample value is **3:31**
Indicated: **1:01**
